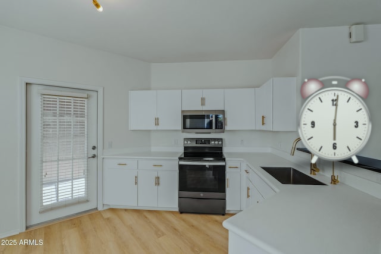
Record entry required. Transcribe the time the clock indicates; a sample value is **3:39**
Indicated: **6:01**
